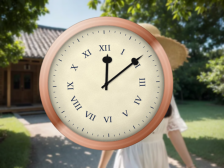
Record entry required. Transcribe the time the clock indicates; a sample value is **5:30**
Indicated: **12:09**
